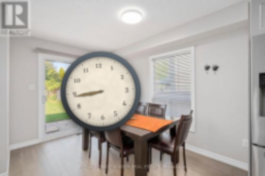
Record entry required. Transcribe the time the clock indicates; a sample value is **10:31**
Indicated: **8:44**
